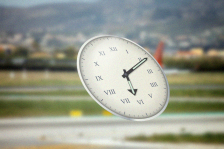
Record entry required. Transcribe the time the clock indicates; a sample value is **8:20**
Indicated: **6:11**
